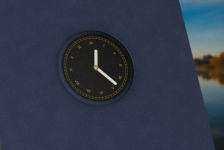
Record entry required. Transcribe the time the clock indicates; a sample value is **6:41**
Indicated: **12:23**
